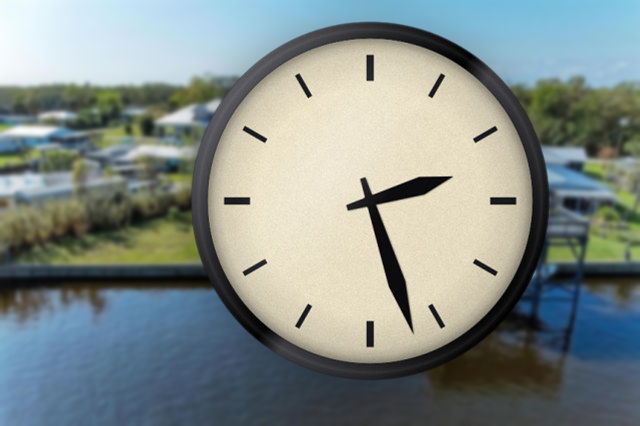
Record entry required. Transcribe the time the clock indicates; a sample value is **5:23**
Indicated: **2:27**
